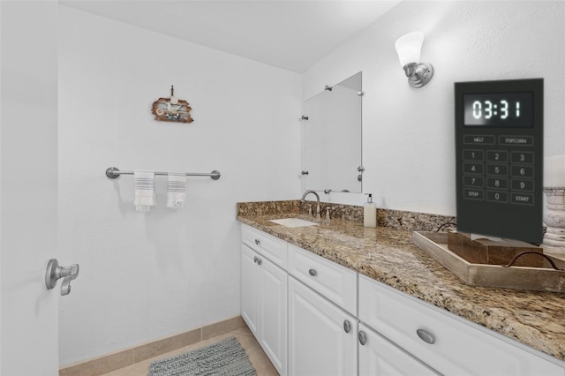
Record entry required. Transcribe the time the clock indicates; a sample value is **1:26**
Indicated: **3:31**
